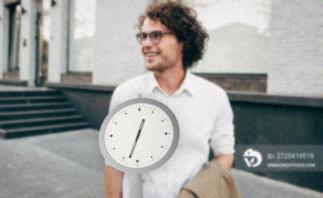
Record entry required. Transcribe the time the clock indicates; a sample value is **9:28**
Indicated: **12:33**
